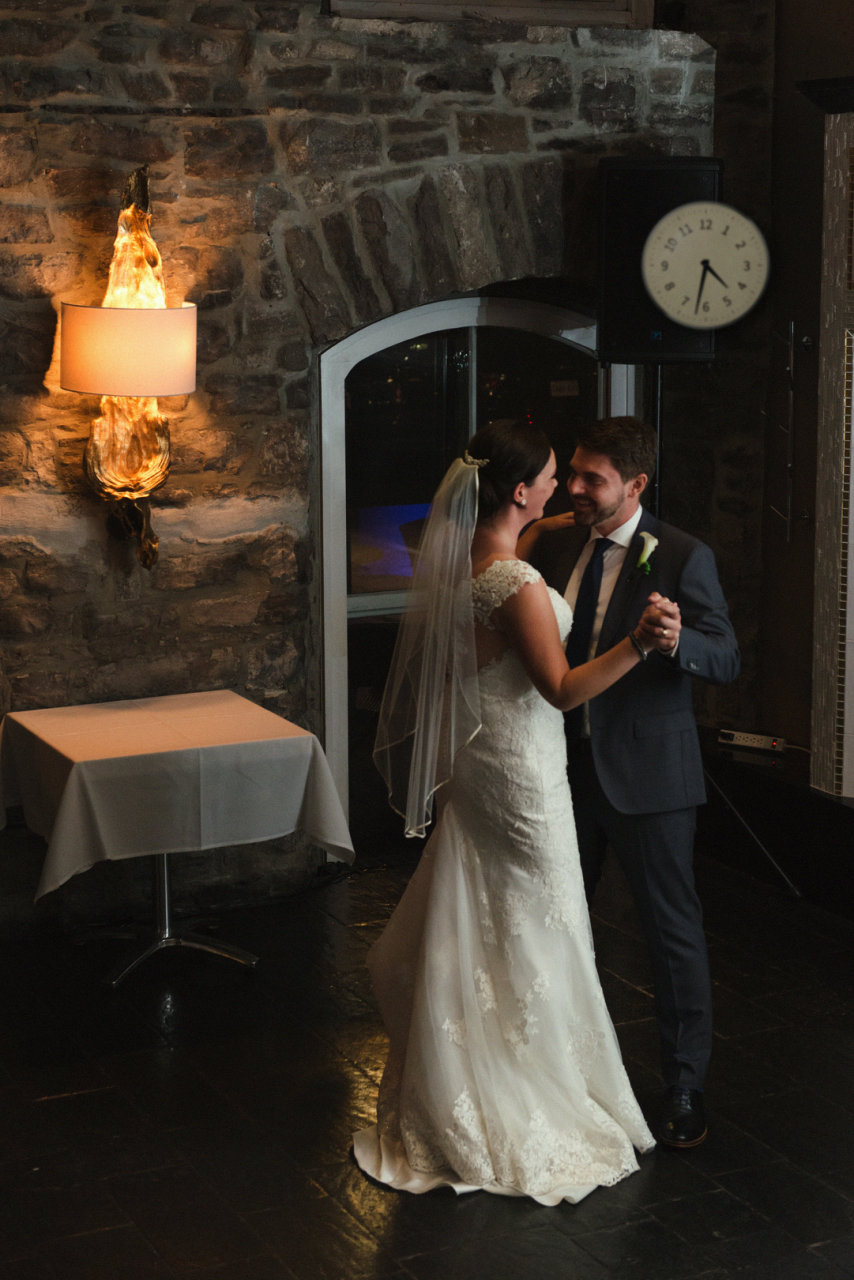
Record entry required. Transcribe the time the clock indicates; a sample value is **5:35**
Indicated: **4:32**
